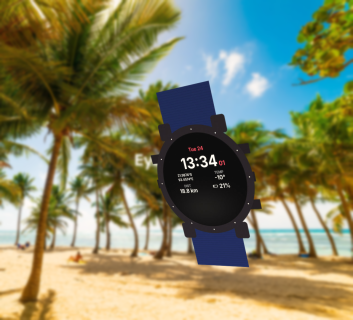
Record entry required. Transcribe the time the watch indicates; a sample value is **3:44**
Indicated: **13:34**
